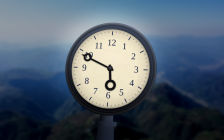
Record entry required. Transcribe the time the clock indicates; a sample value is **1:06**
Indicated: **5:49**
